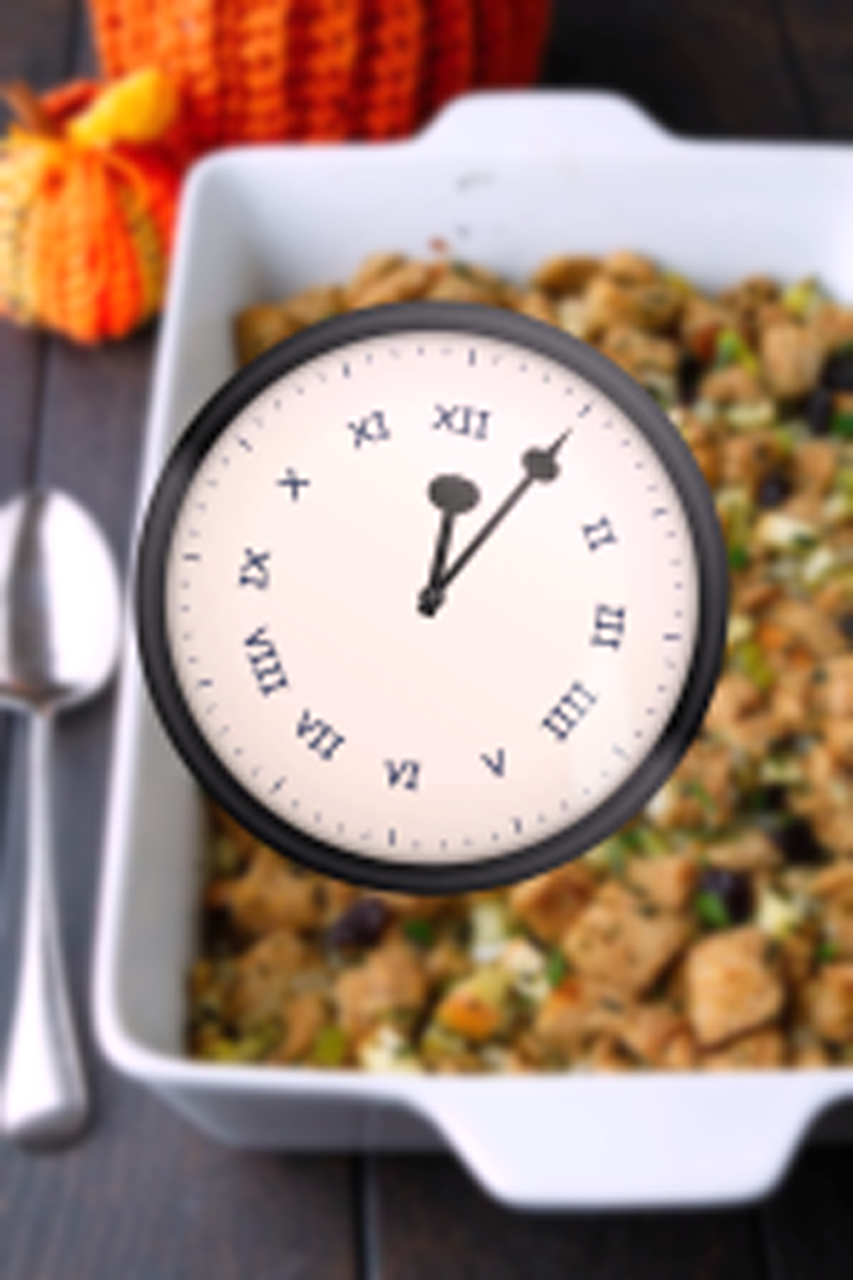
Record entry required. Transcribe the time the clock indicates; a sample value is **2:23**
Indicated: **12:05**
